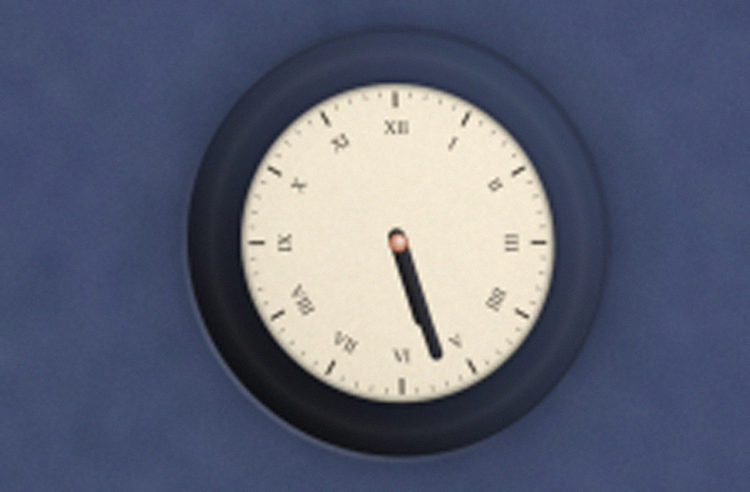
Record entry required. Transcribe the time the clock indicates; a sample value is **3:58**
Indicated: **5:27**
